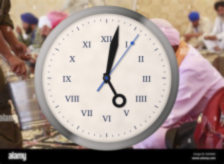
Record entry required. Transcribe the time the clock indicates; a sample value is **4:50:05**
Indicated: **5:02:06**
